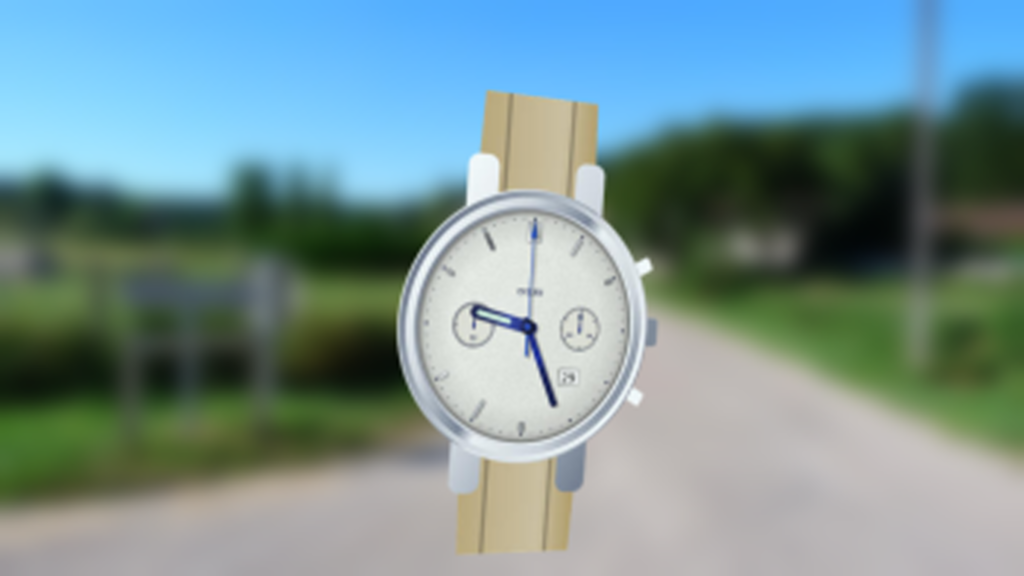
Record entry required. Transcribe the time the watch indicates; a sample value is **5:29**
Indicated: **9:26**
